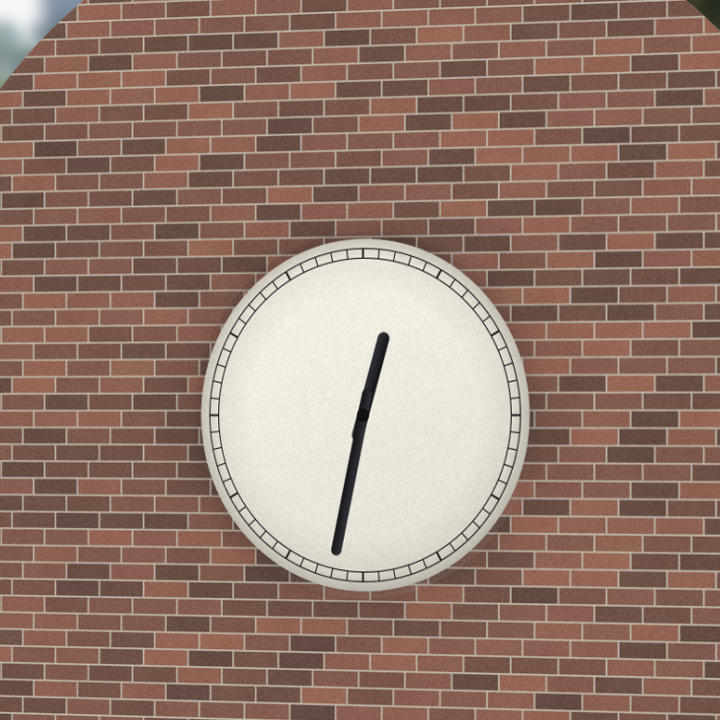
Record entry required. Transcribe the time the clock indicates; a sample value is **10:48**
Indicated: **12:32**
